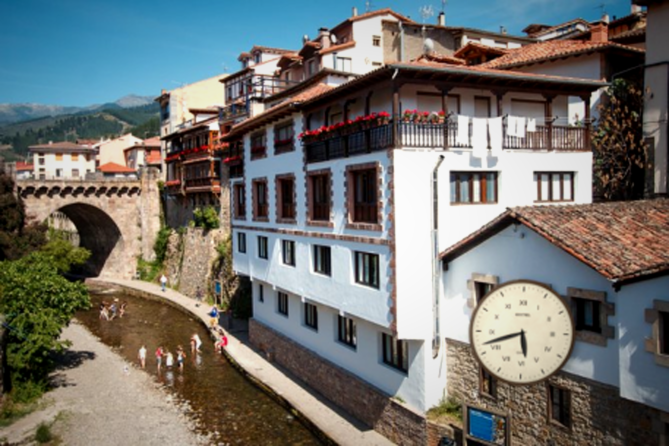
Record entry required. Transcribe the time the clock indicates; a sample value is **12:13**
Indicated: **5:42**
